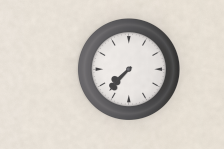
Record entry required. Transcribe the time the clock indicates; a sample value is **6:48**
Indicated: **7:37**
